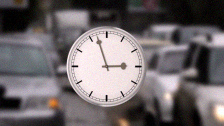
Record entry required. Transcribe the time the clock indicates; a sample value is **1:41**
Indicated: **2:57**
